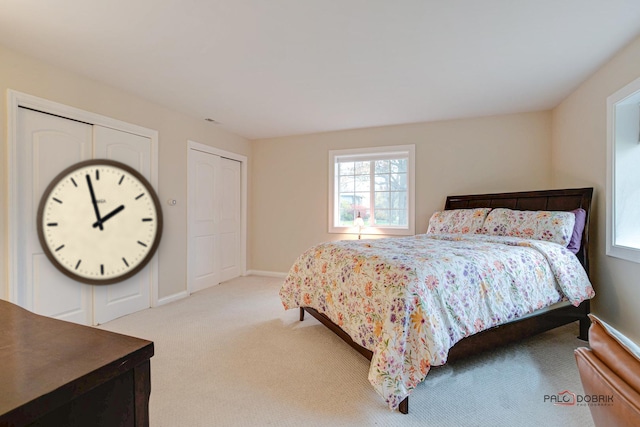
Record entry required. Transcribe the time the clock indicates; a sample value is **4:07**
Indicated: **1:58**
